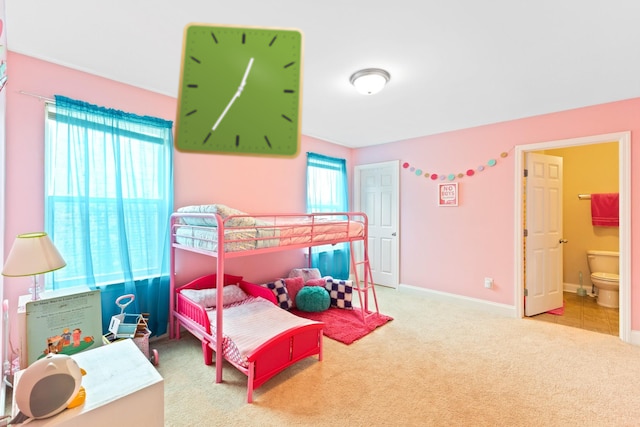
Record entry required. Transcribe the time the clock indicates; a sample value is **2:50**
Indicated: **12:35**
